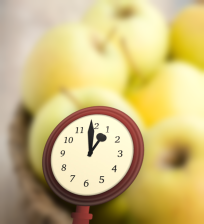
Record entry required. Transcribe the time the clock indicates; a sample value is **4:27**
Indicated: **12:59**
